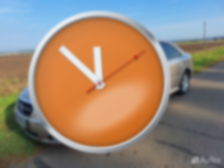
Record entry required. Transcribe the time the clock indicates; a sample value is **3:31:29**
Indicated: **11:52:09**
